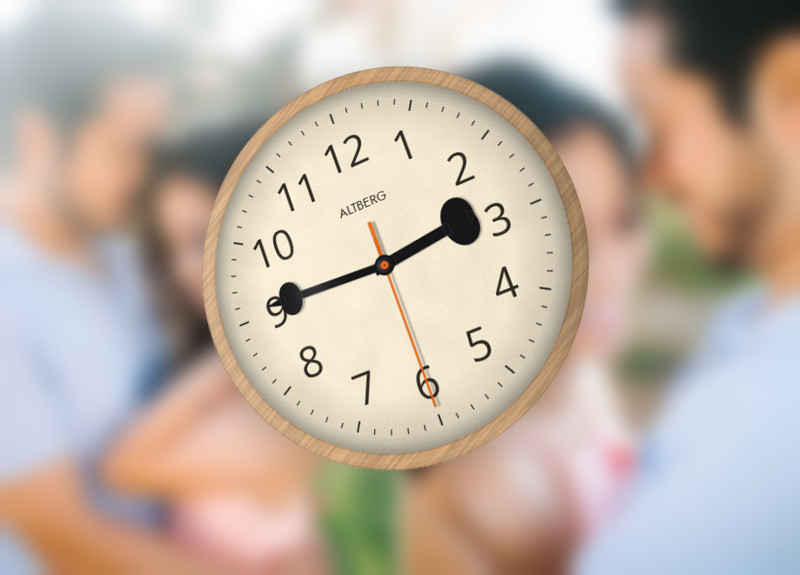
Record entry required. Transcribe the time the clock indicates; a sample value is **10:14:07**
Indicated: **2:45:30**
